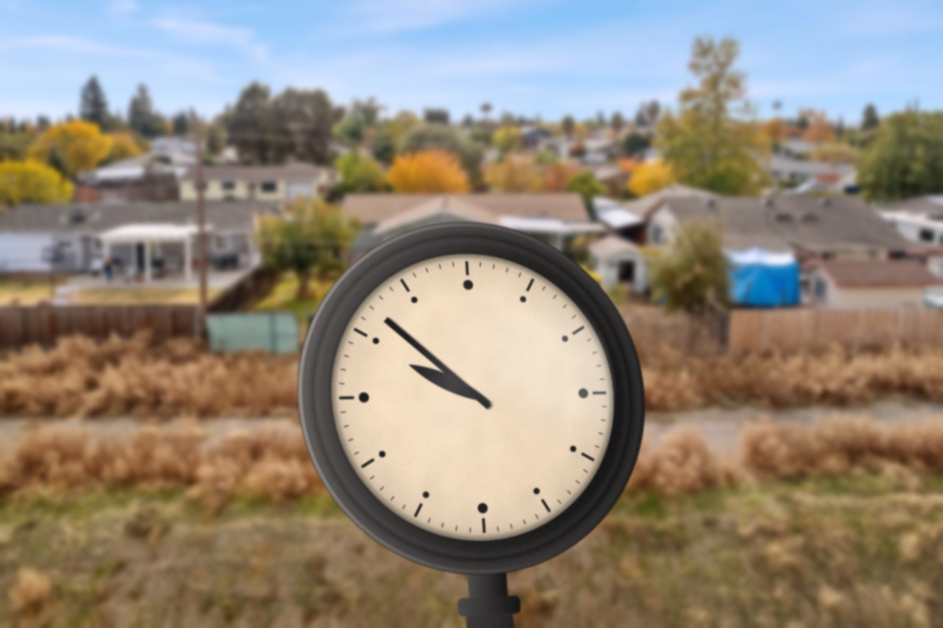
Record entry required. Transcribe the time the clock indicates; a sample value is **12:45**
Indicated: **9:52**
